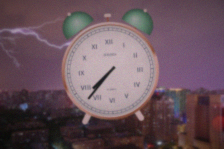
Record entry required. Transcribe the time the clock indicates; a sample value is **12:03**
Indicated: **7:37**
